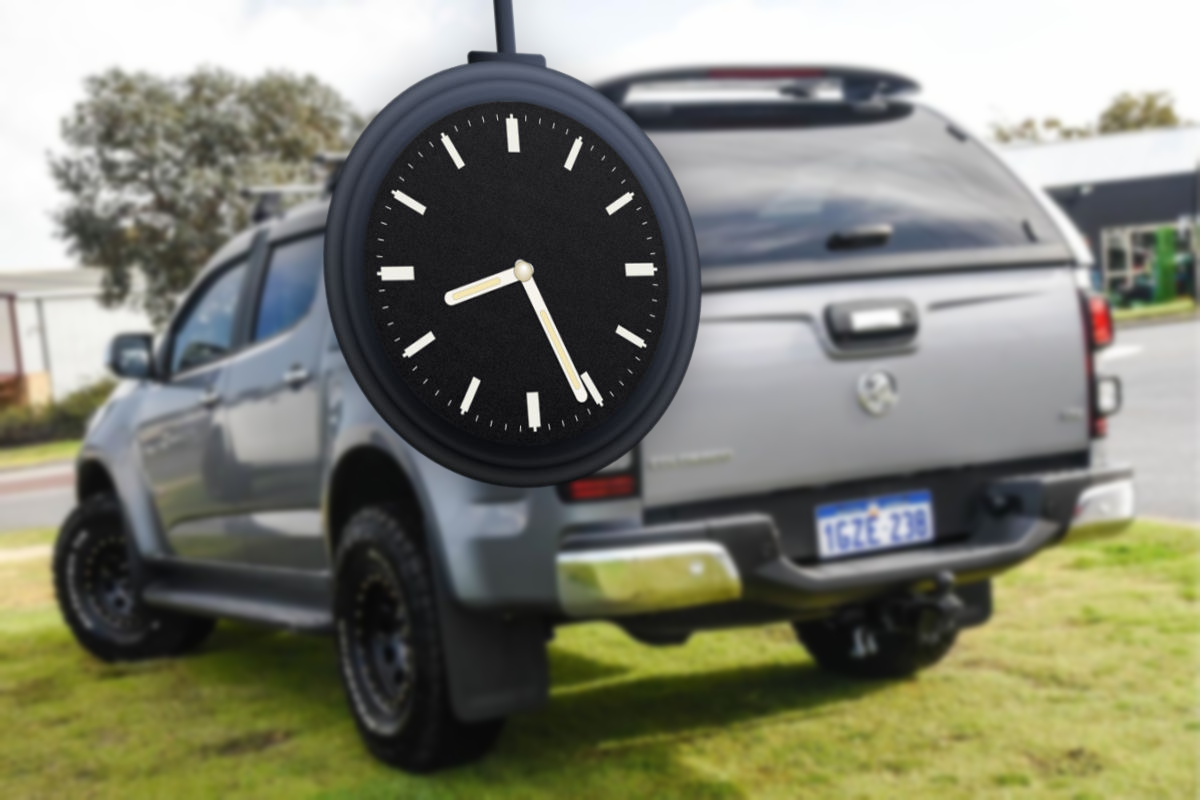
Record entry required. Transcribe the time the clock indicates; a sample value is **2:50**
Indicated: **8:26**
